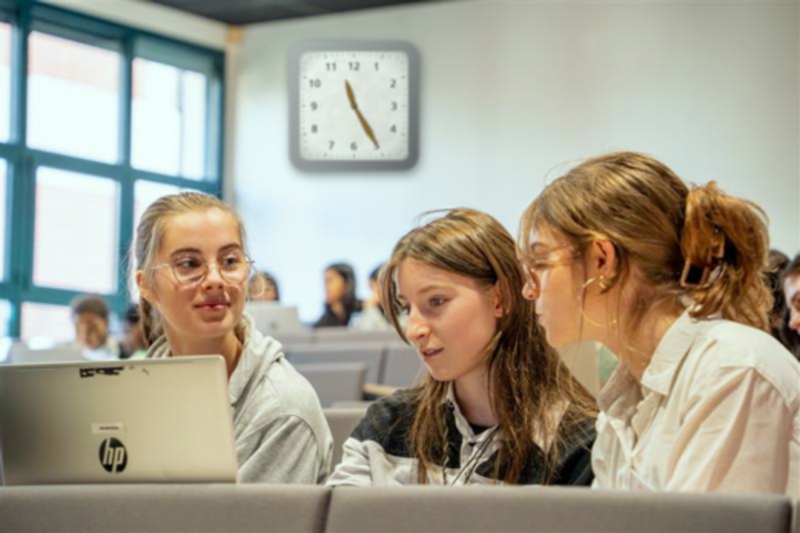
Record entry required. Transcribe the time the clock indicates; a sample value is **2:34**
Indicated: **11:25**
